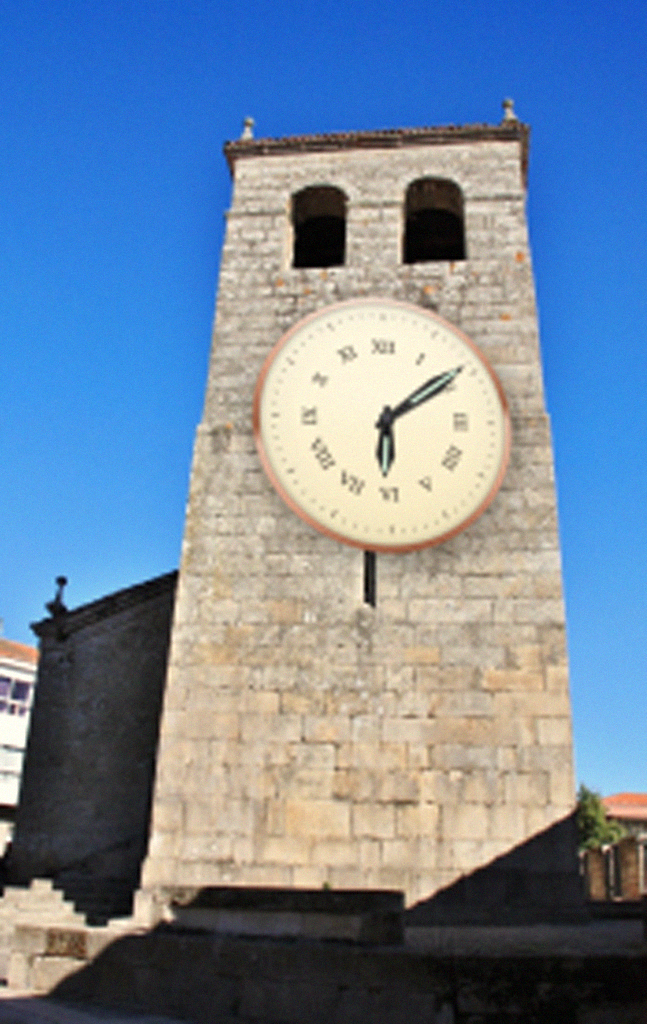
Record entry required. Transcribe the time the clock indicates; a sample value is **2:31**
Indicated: **6:09**
